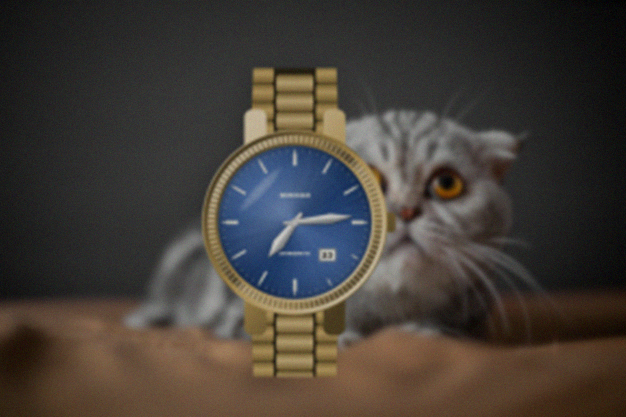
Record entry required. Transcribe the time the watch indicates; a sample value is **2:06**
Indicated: **7:14**
